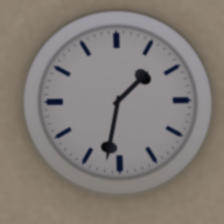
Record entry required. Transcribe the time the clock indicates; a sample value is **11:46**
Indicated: **1:32**
